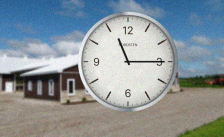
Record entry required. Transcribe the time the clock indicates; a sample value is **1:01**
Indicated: **11:15**
